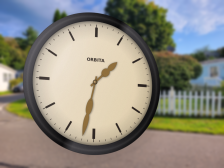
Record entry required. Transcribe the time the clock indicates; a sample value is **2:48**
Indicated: **1:32**
